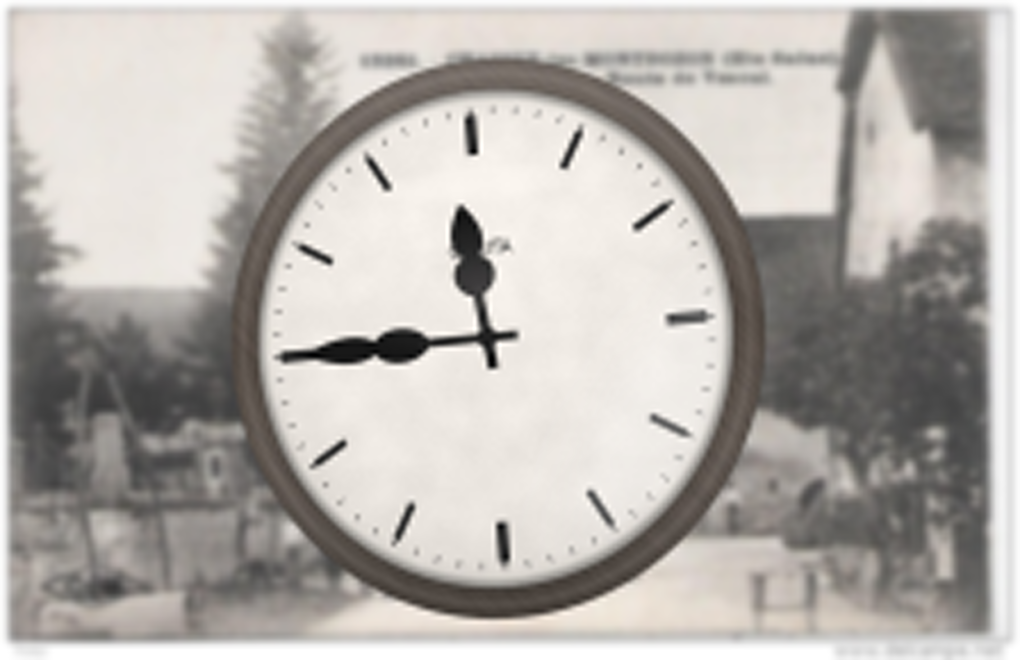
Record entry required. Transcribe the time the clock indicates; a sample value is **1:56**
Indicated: **11:45**
